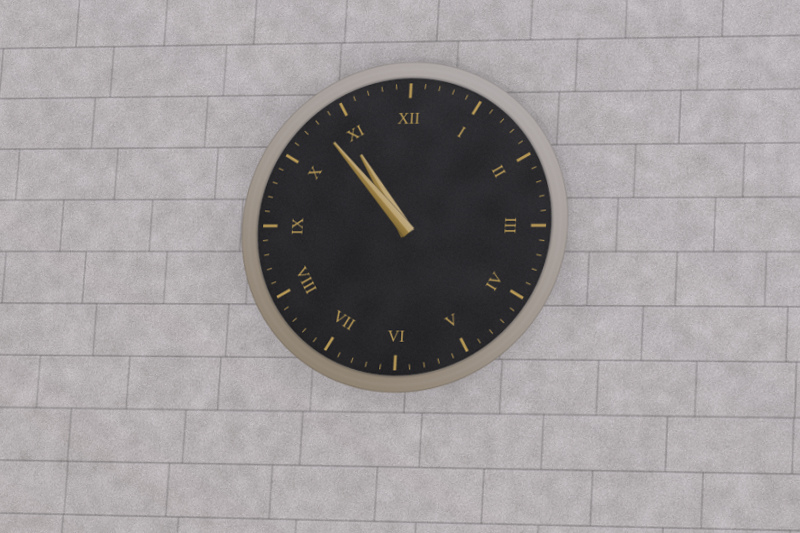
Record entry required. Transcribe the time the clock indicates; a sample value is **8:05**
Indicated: **10:53**
